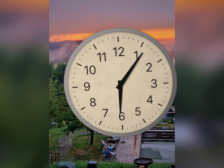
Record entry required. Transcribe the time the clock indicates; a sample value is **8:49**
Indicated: **6:06**
